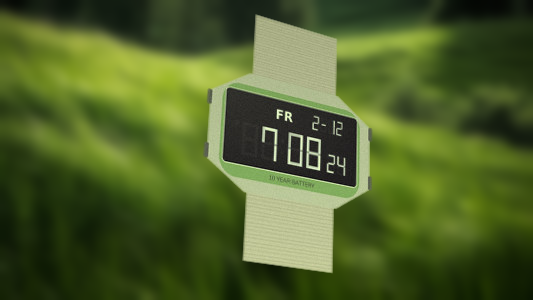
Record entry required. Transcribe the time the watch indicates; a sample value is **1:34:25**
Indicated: **7:08:24**
